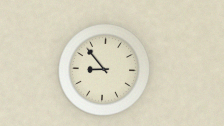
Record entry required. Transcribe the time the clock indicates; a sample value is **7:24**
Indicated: **8:53**
